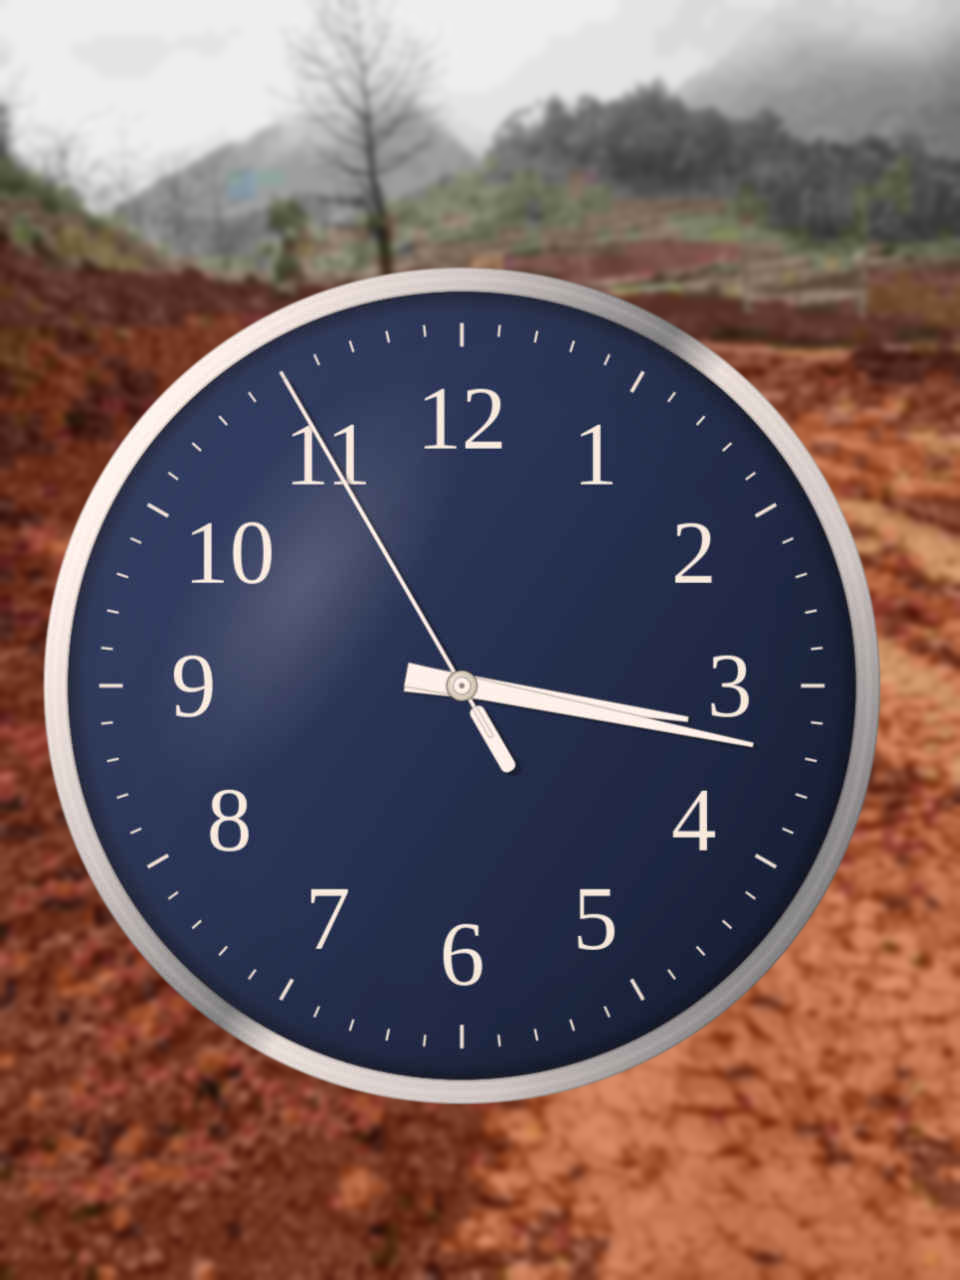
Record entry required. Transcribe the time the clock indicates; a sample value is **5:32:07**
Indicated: **3:16:55**
